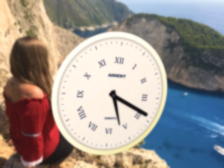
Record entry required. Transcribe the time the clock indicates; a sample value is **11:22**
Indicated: **5:19**
